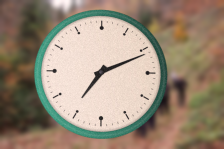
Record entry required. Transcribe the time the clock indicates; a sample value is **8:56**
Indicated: **7:11**
